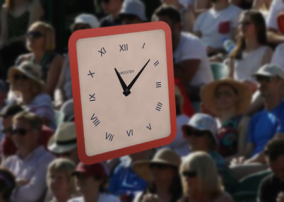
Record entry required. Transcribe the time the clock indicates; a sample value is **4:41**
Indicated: **11:08**
